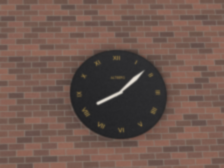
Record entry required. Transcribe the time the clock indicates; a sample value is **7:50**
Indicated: **8:08**
